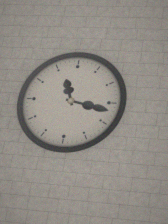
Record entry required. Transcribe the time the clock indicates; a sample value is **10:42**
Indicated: **11:17**
